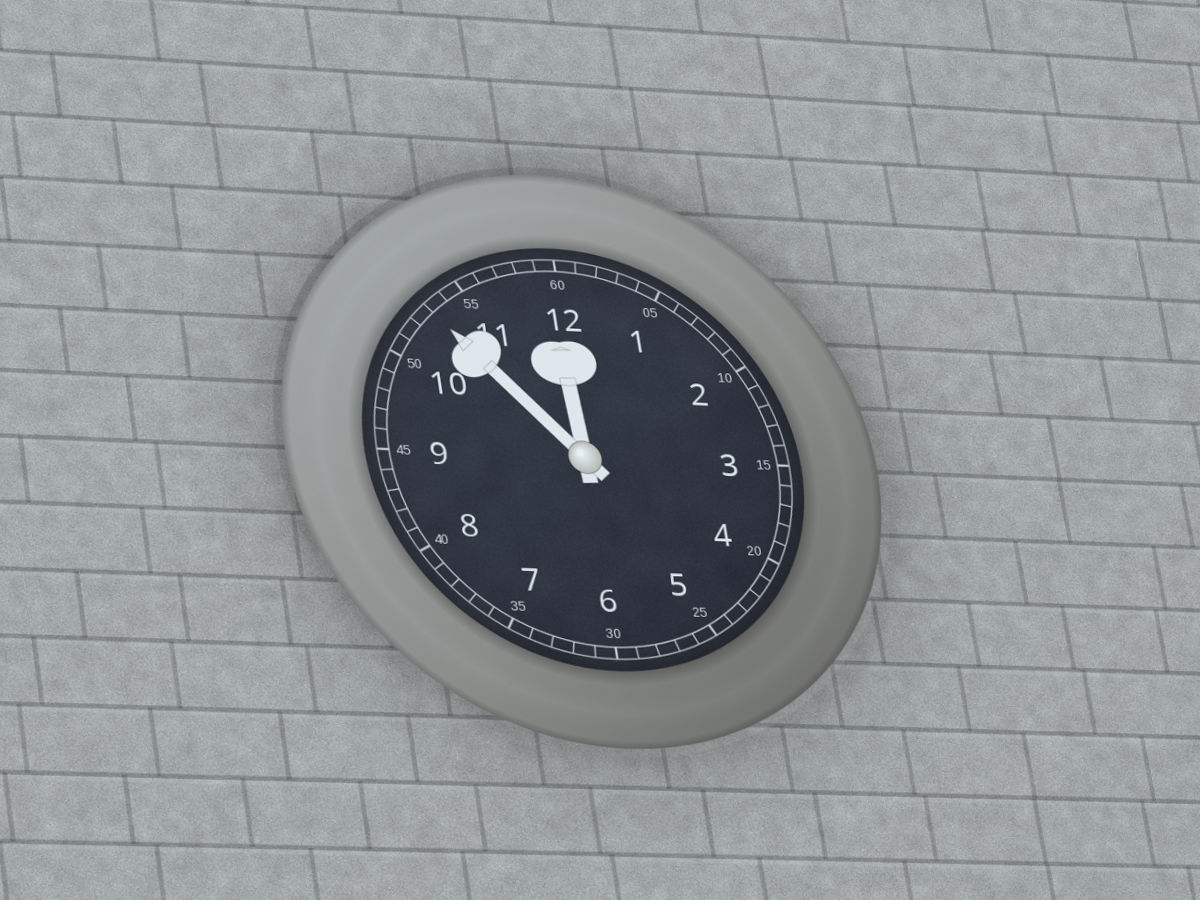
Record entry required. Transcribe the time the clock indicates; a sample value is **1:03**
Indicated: **11:53**
